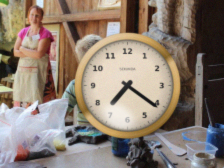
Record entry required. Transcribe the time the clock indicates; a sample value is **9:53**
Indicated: **7:21**
